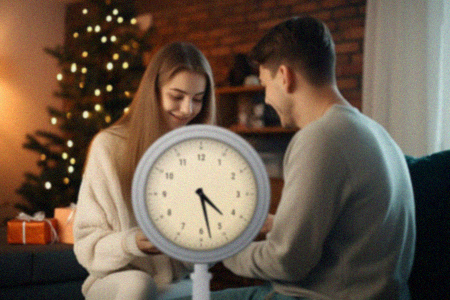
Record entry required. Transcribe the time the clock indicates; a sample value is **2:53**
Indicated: **4:28**
